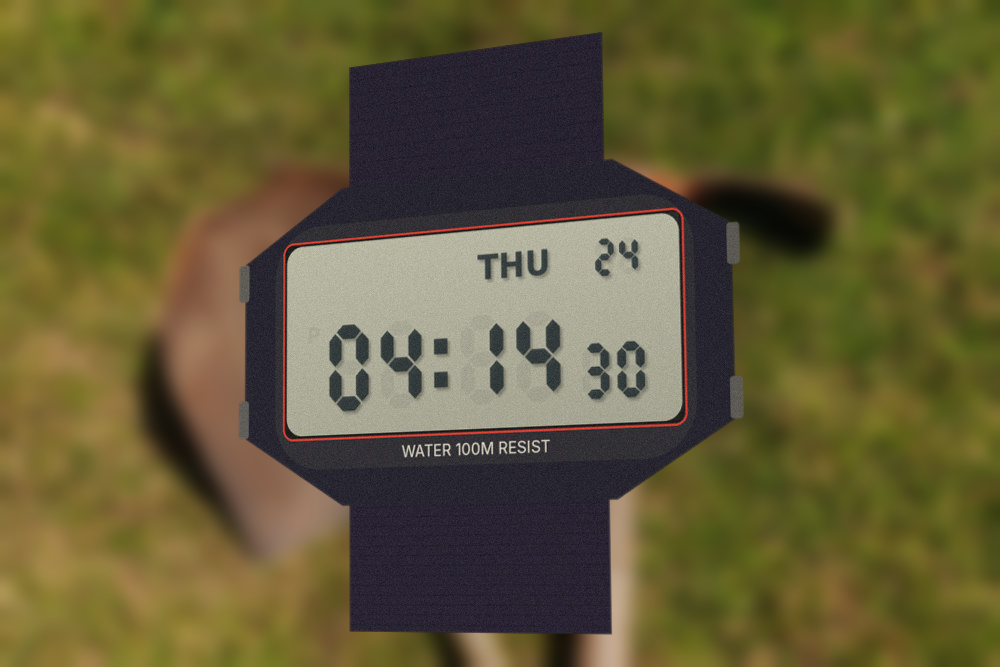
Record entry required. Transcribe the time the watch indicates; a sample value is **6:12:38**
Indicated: **4:14:30**
